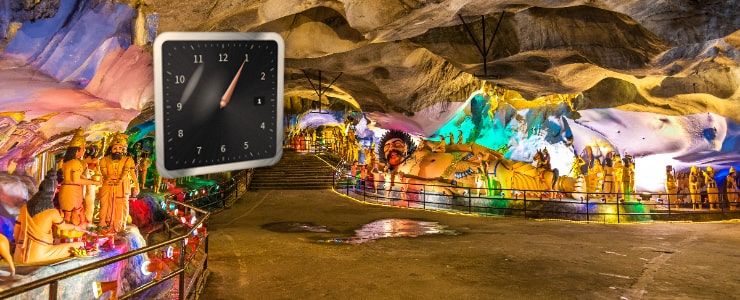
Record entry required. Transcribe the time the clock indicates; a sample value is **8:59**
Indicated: **1:05**
